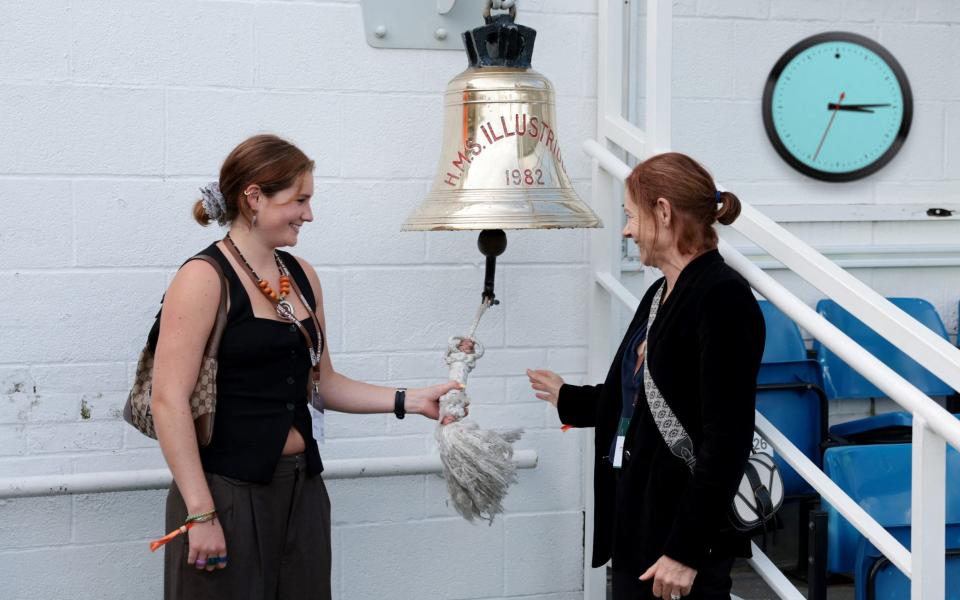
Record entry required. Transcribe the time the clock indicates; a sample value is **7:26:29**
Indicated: **3:14:34**
